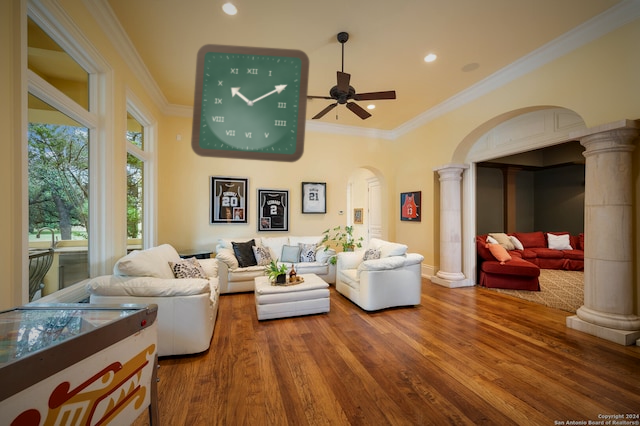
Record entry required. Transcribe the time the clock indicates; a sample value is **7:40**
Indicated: **10:10**
